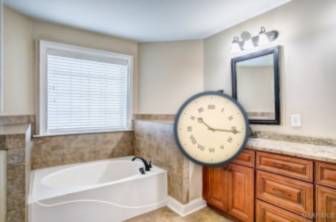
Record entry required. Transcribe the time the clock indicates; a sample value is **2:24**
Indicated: **10:16**
